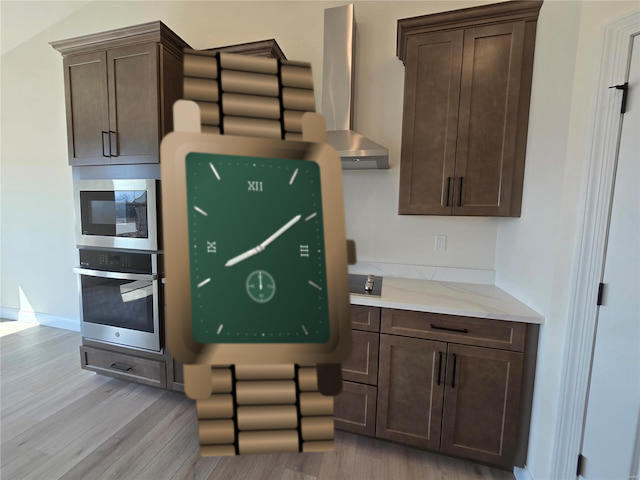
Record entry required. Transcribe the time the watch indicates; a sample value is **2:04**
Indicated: **8:09**
